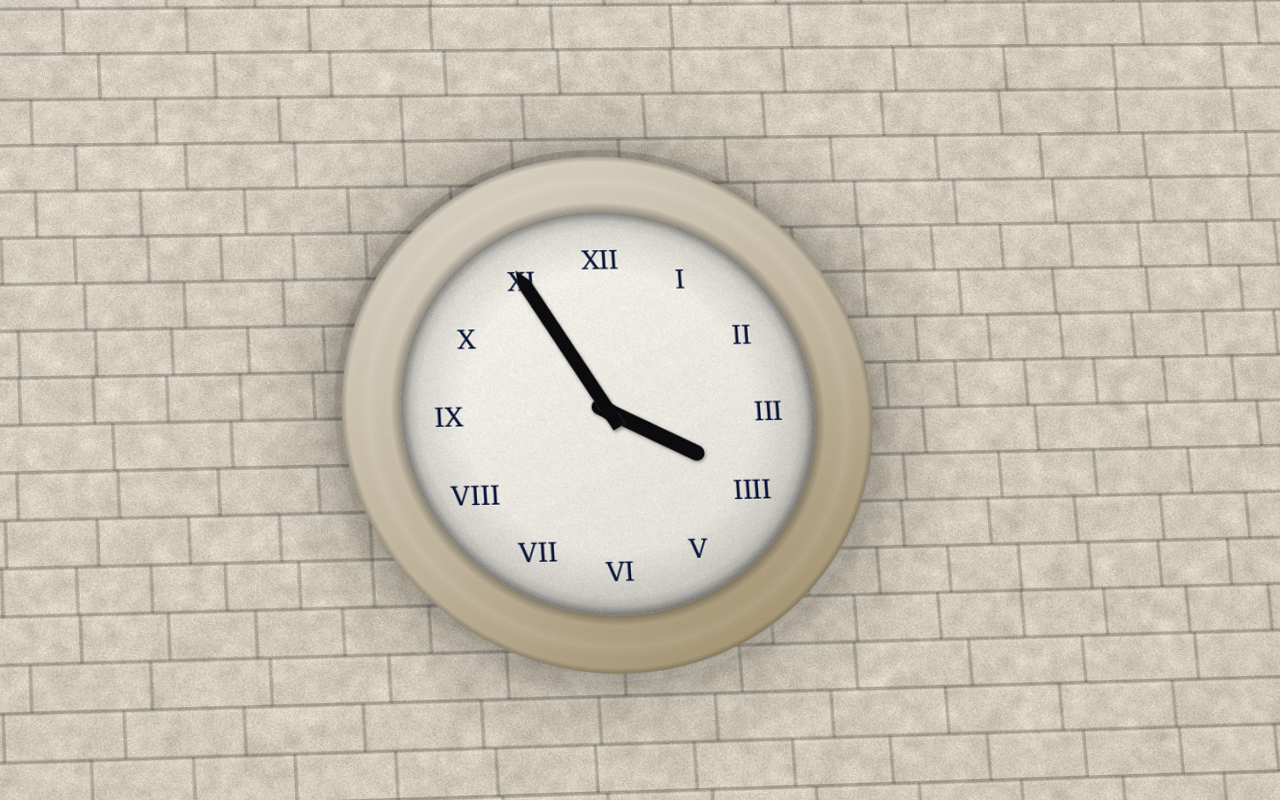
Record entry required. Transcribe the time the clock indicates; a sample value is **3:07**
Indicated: **3:55**
